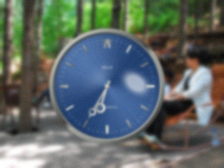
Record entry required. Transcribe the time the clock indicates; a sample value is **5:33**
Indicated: **6:35**
